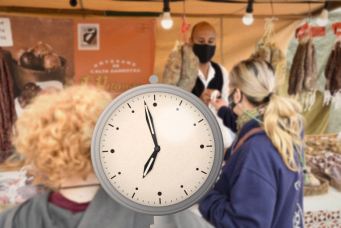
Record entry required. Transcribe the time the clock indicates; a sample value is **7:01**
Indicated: **6:58**
